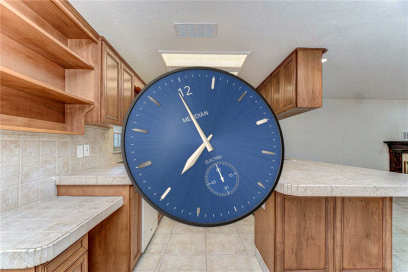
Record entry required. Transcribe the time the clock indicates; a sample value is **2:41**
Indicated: **7:59**
